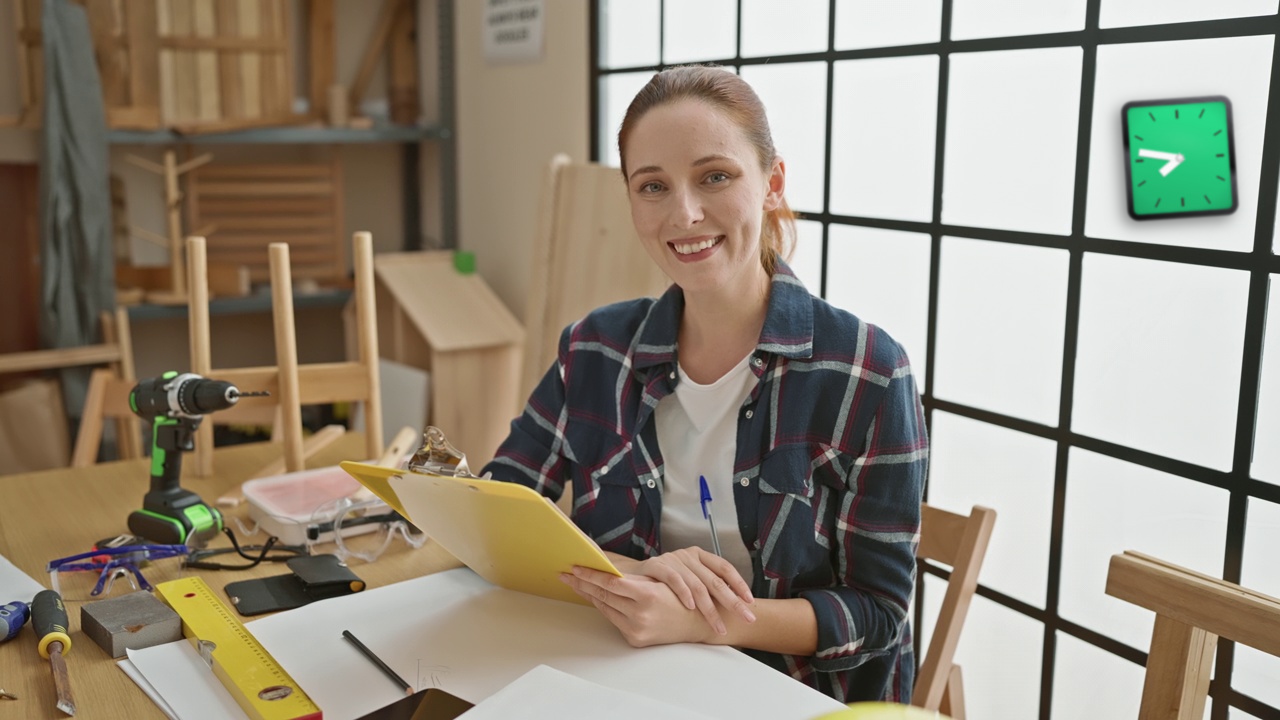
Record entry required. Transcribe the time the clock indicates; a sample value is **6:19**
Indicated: **7:47**
